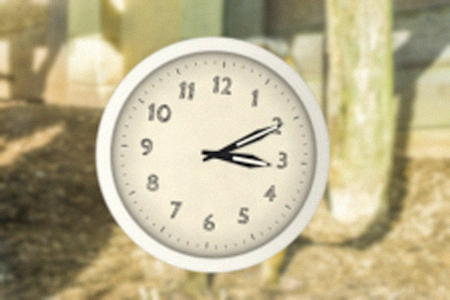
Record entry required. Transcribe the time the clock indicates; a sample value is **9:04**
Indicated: **3:10**
